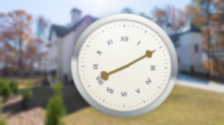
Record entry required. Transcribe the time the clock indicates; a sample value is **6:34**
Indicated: **8:10**
